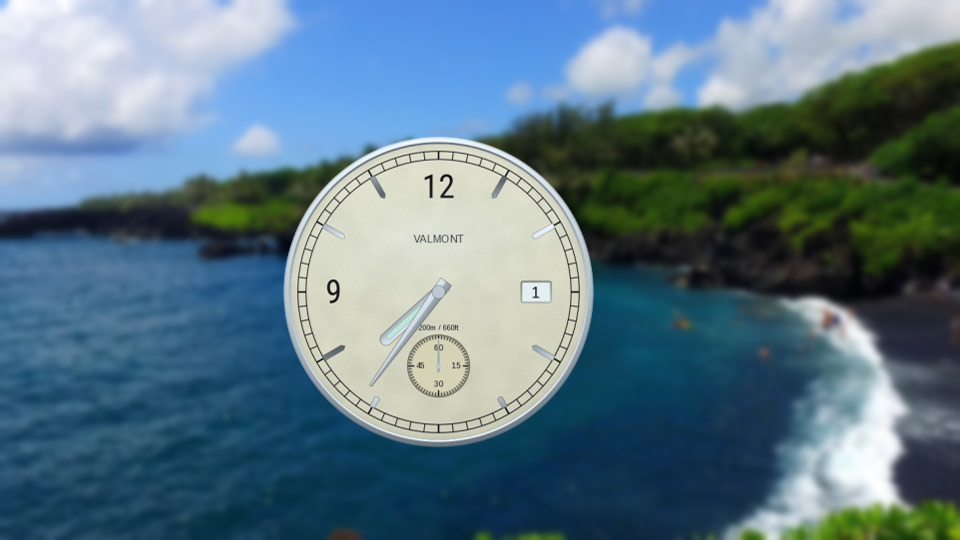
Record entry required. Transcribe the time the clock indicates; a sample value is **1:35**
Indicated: **7:36**
